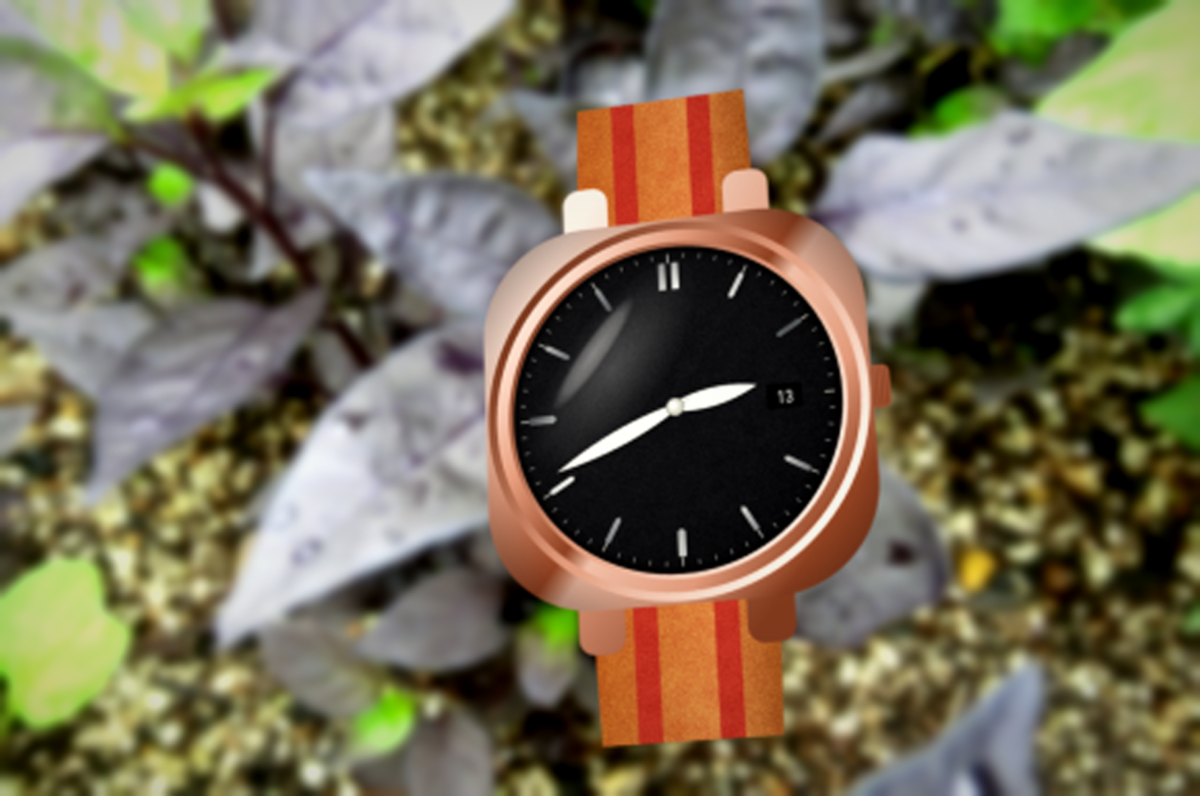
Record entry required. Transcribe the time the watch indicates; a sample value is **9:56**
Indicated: **2:41**
